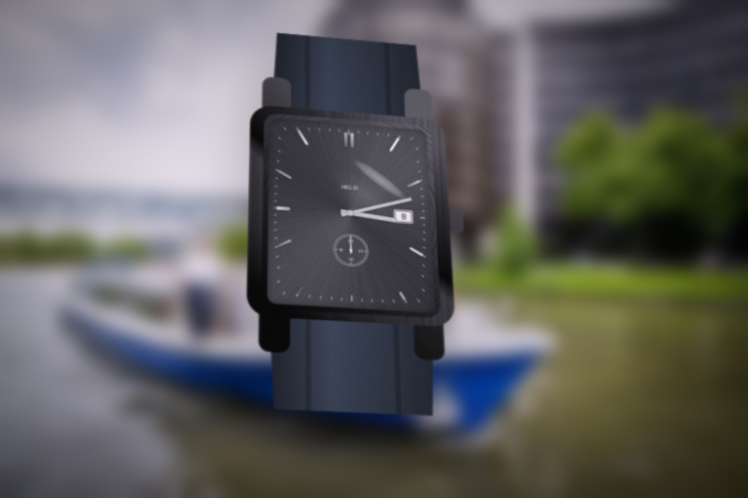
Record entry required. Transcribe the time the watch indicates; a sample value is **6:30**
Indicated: **3:12**
